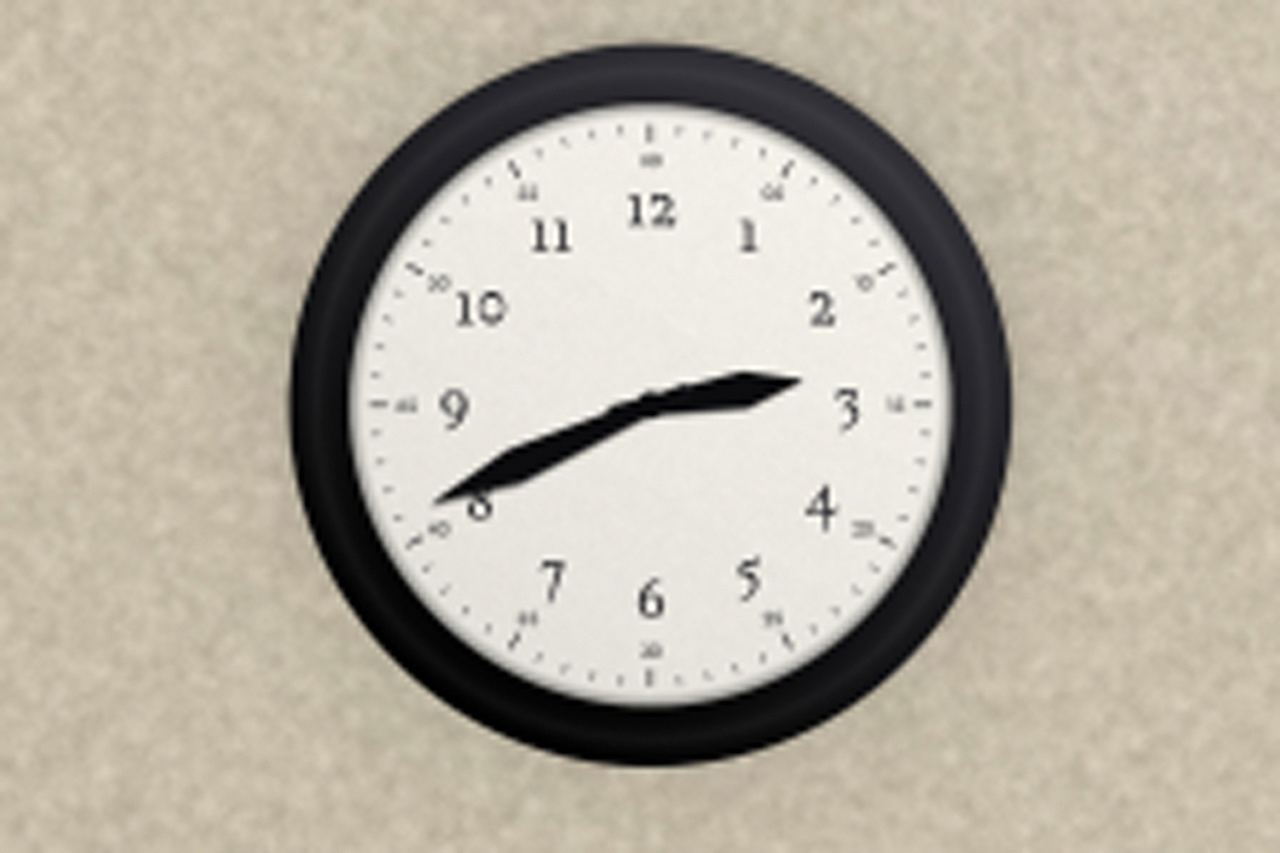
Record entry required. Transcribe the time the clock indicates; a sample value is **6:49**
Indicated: **2:41**
